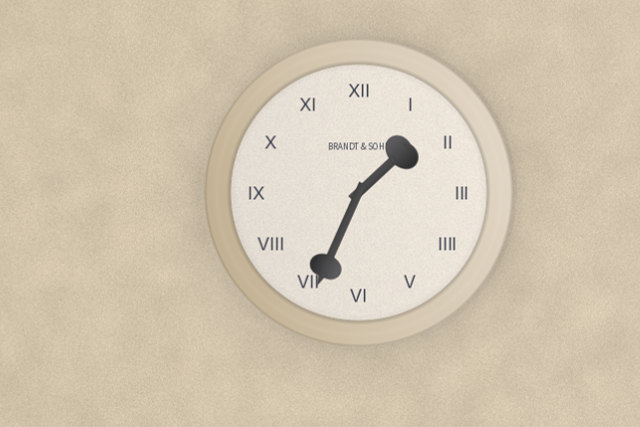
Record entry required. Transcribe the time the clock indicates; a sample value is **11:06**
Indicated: **1:34**
